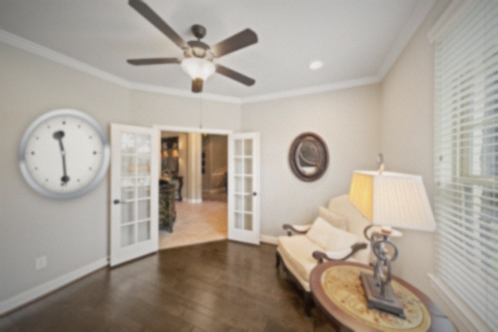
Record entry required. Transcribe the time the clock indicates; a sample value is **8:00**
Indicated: **11:29**
